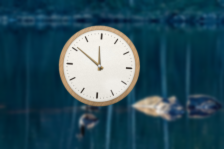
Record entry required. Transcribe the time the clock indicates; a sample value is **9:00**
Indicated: **11:51**
